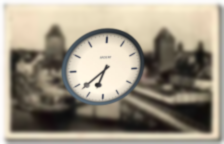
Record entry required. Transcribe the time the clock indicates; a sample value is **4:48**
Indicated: **6:38**
